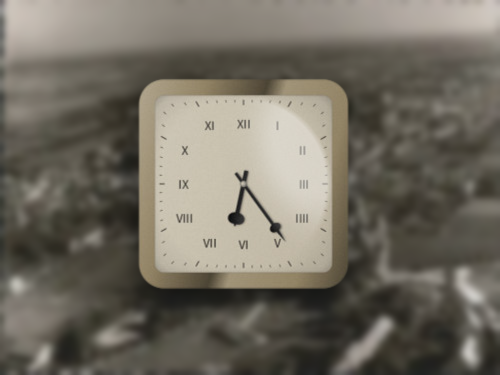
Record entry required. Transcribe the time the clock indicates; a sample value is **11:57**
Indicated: **6:24**
